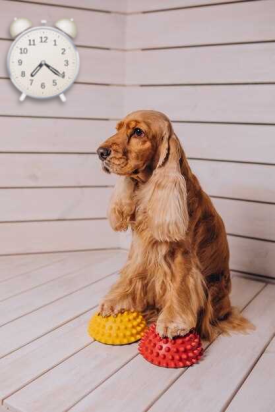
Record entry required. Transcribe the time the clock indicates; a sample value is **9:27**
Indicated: **7:21**
